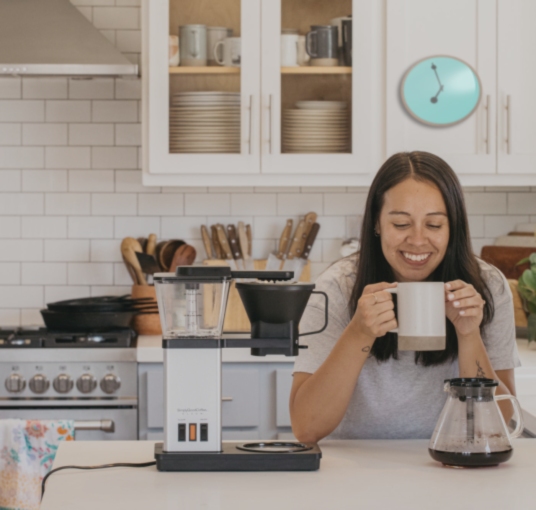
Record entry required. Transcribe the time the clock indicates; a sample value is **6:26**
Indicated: **6:57**
